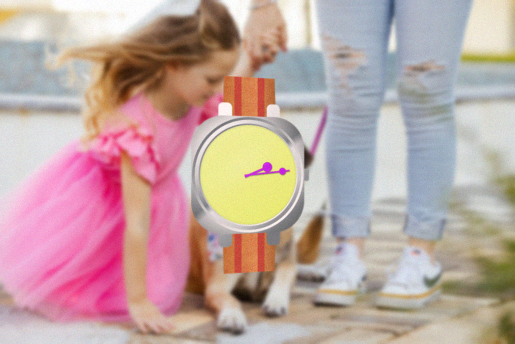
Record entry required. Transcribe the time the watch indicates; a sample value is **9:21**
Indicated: **2:14**
